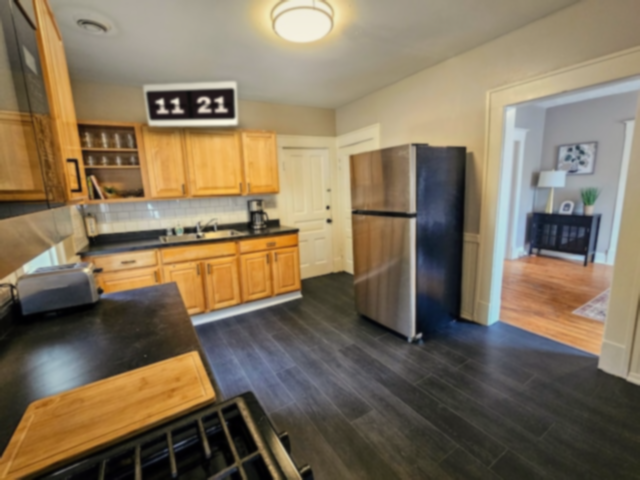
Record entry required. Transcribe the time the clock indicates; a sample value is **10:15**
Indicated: **11:21**
